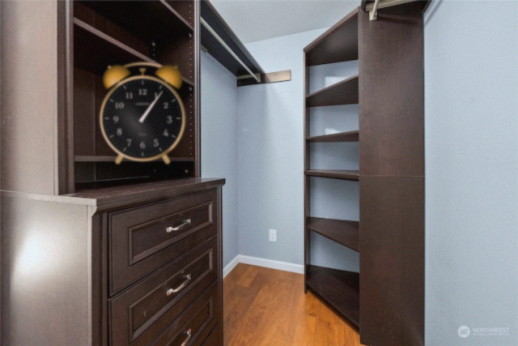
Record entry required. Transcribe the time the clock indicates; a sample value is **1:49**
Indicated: **1:06**
